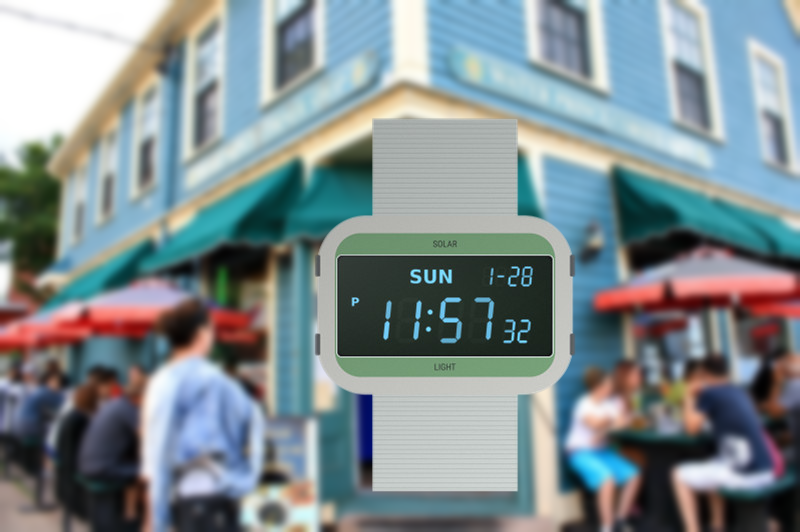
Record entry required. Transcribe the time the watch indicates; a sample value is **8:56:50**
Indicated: **11:57:32**
